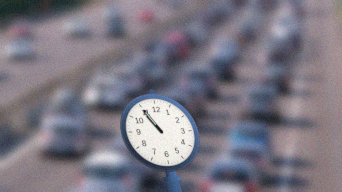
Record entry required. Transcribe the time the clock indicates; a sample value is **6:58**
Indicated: **10:55**
